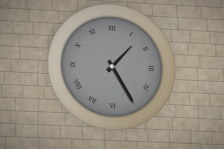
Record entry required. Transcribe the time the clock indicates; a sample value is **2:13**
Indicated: **1:25**
